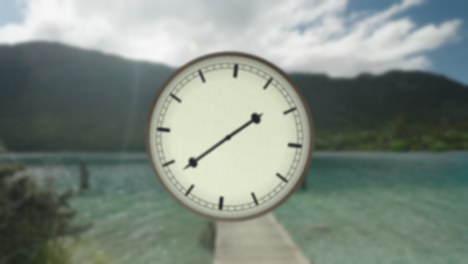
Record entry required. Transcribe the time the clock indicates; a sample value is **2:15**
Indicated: **1:38**
